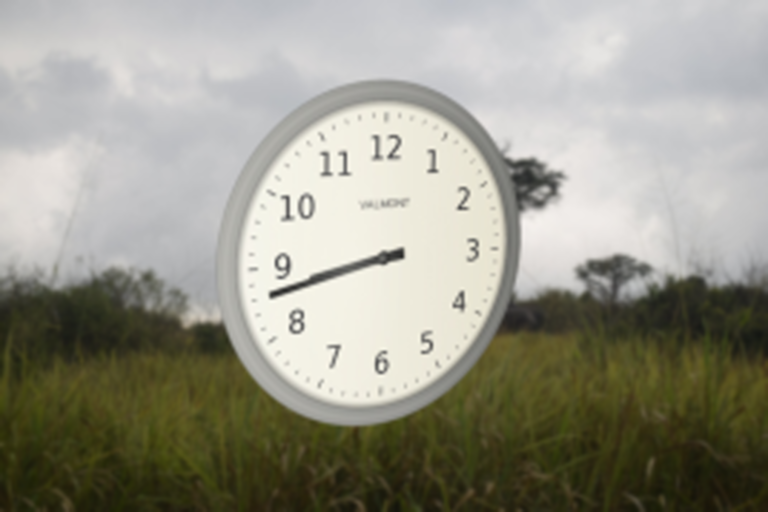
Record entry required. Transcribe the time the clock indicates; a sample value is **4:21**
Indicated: **8:43**
